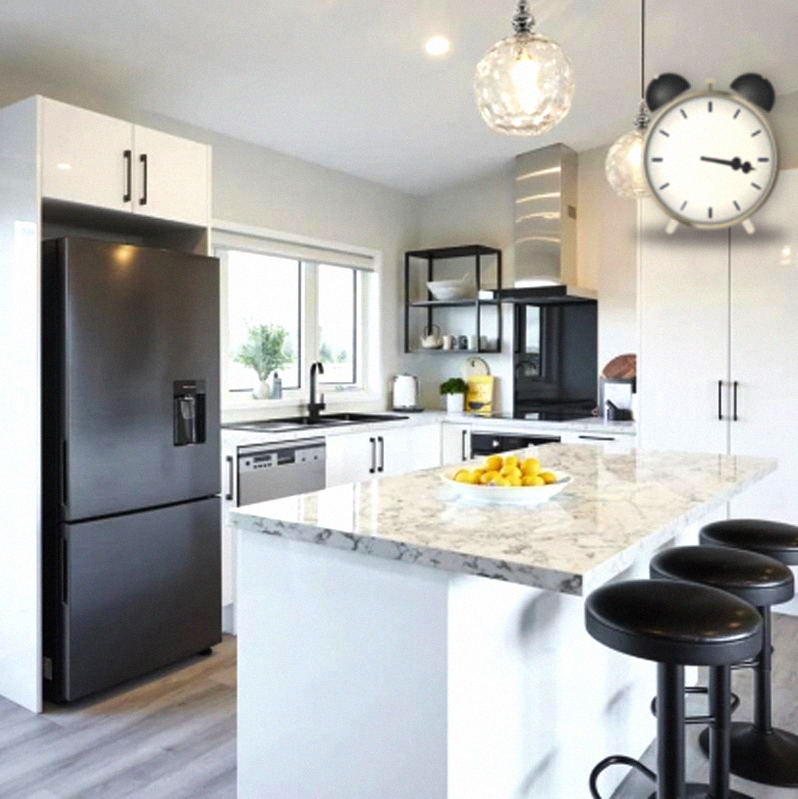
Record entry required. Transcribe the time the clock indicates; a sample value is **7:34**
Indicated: **3:17**
